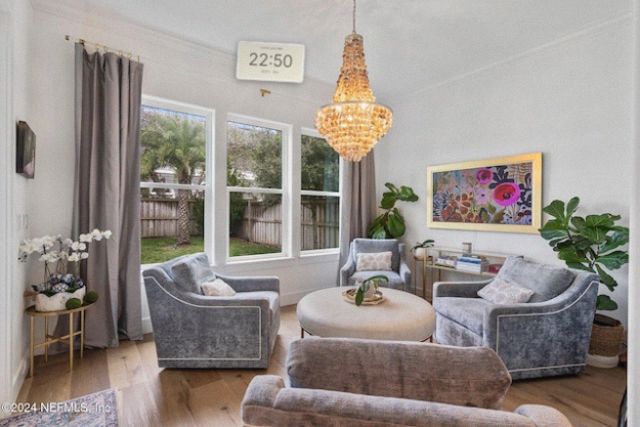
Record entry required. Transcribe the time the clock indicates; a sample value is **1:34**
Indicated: **22:50**
